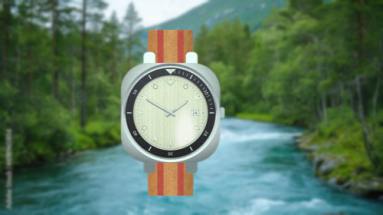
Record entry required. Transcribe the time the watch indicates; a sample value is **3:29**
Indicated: **1:50**
